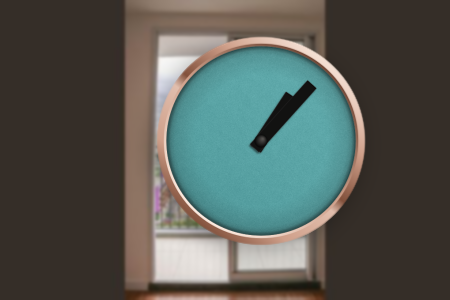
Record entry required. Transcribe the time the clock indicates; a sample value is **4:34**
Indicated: **1:07**
